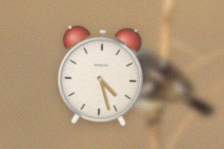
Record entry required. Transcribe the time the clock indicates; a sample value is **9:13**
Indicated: **4:27**
